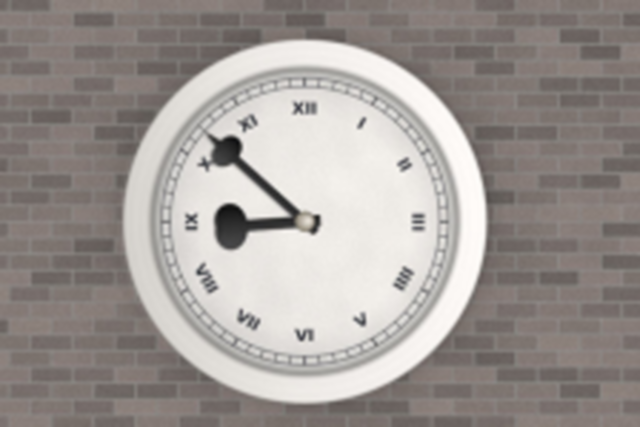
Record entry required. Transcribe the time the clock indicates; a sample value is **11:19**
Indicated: **8:52**
